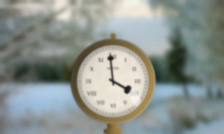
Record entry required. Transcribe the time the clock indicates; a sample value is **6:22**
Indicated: **3:59**
